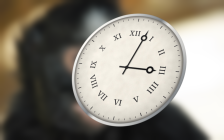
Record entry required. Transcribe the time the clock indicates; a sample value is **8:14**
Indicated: **3:03**
